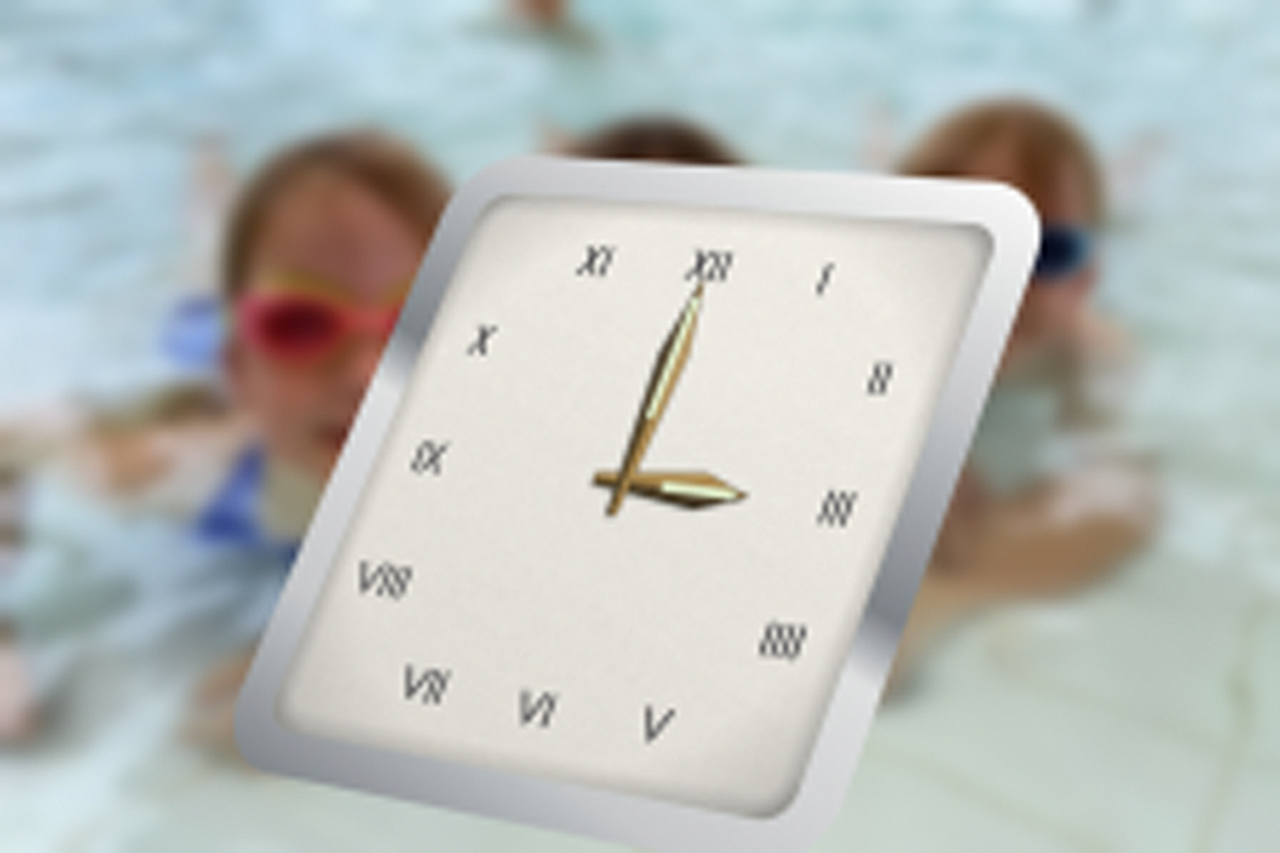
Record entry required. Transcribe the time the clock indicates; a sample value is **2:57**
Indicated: **3:00**
